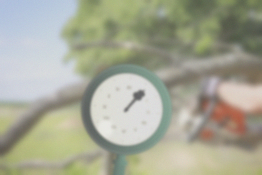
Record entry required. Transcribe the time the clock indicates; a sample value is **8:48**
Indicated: **1:06**
